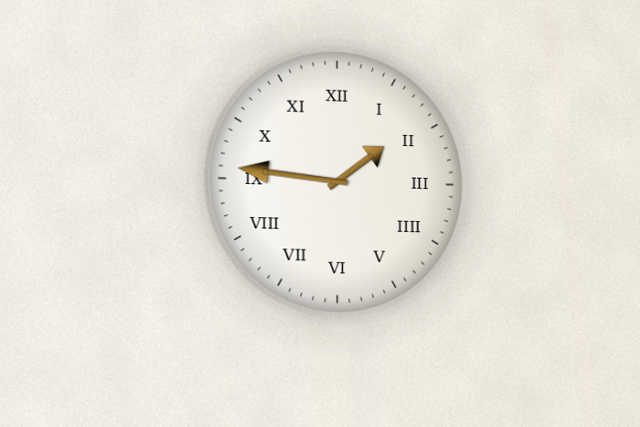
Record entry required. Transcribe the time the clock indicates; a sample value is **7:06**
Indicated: **1:46**
